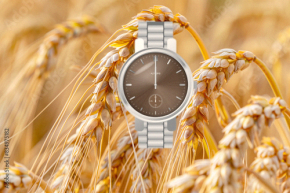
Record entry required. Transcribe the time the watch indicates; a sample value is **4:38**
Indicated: **12:00**
